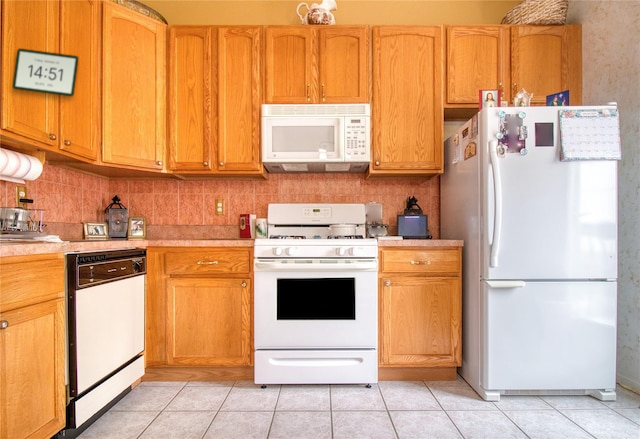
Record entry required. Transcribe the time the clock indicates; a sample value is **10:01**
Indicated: **14:51**
